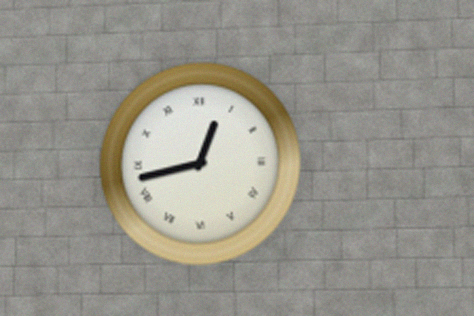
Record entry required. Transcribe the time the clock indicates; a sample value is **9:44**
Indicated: **12:43**
